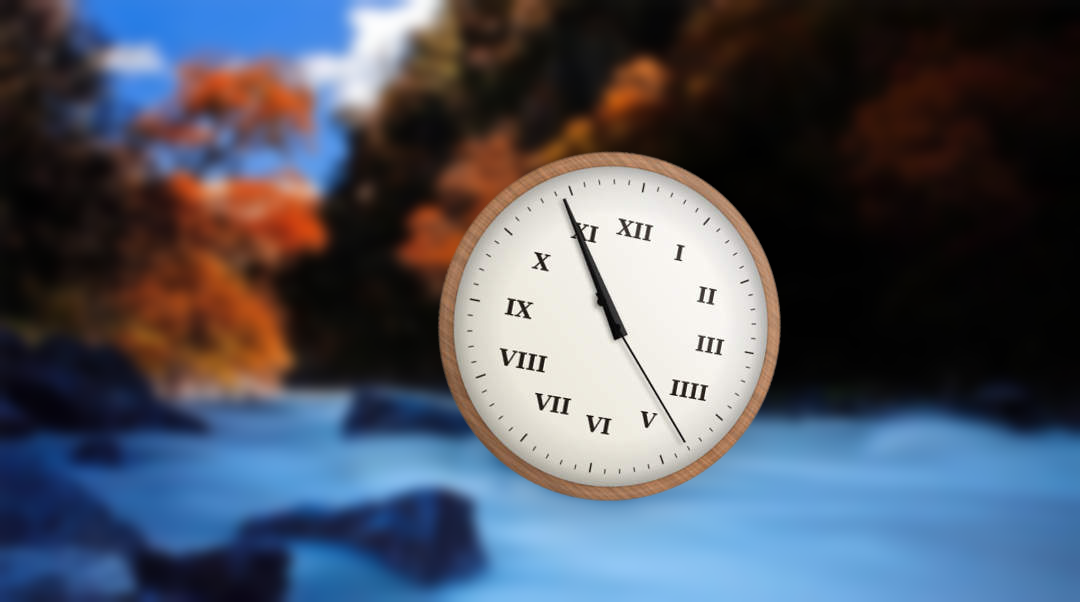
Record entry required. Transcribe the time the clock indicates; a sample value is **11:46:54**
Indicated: **10:54:23**
